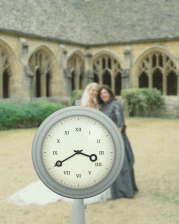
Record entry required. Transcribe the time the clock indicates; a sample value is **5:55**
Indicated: **3:40**
